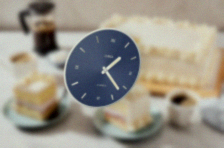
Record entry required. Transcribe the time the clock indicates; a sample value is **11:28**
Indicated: **1:22**
